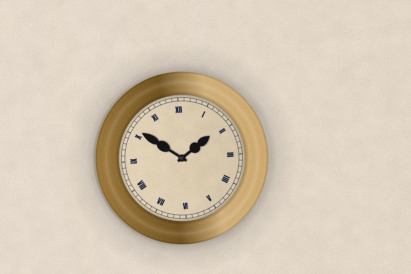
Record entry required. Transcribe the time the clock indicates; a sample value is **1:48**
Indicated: **1:51**
